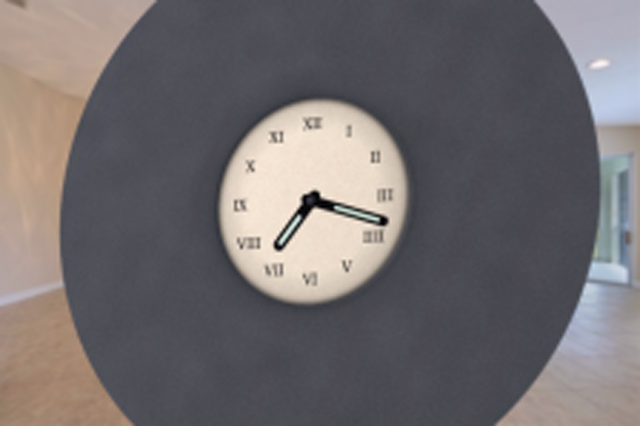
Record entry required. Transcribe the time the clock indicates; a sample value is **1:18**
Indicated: **7:18**
